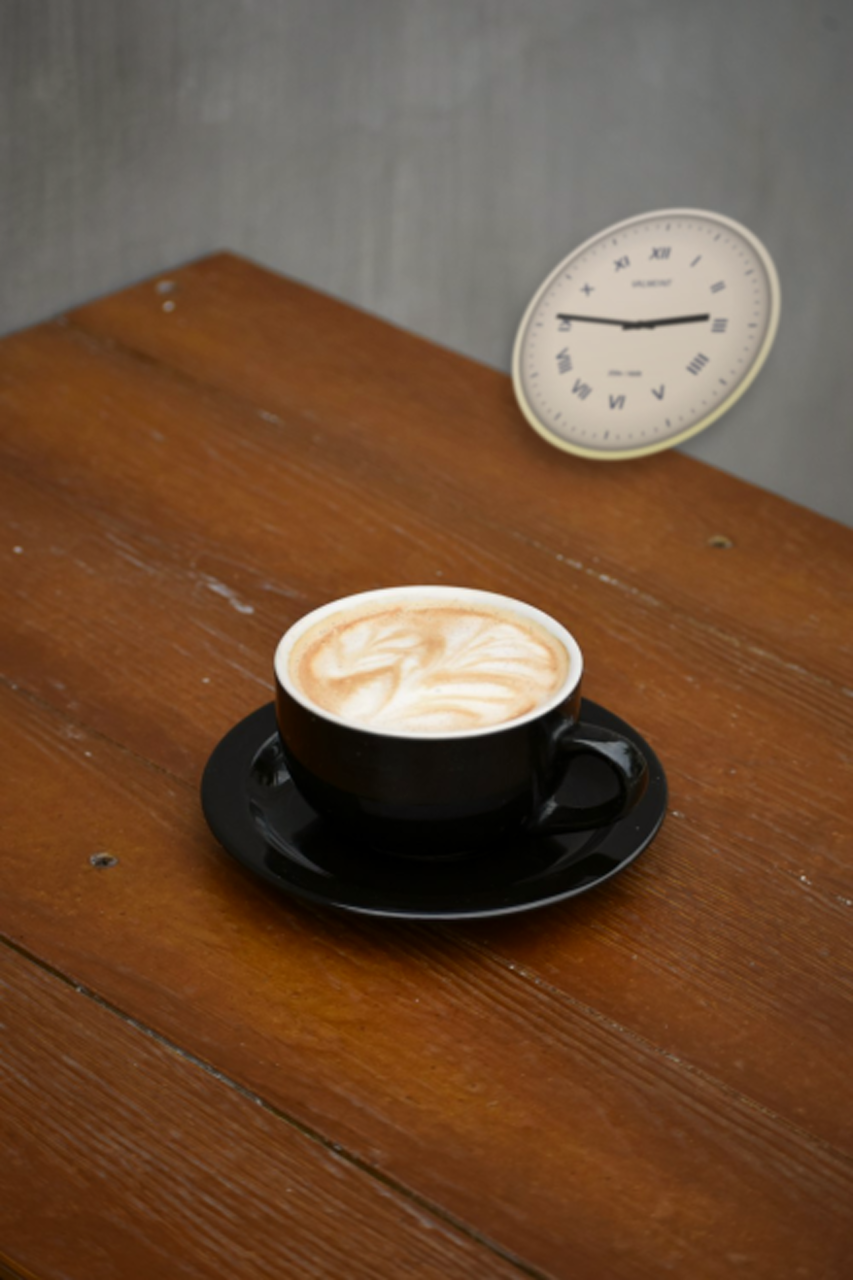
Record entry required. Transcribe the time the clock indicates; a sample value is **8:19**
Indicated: **2:46**
